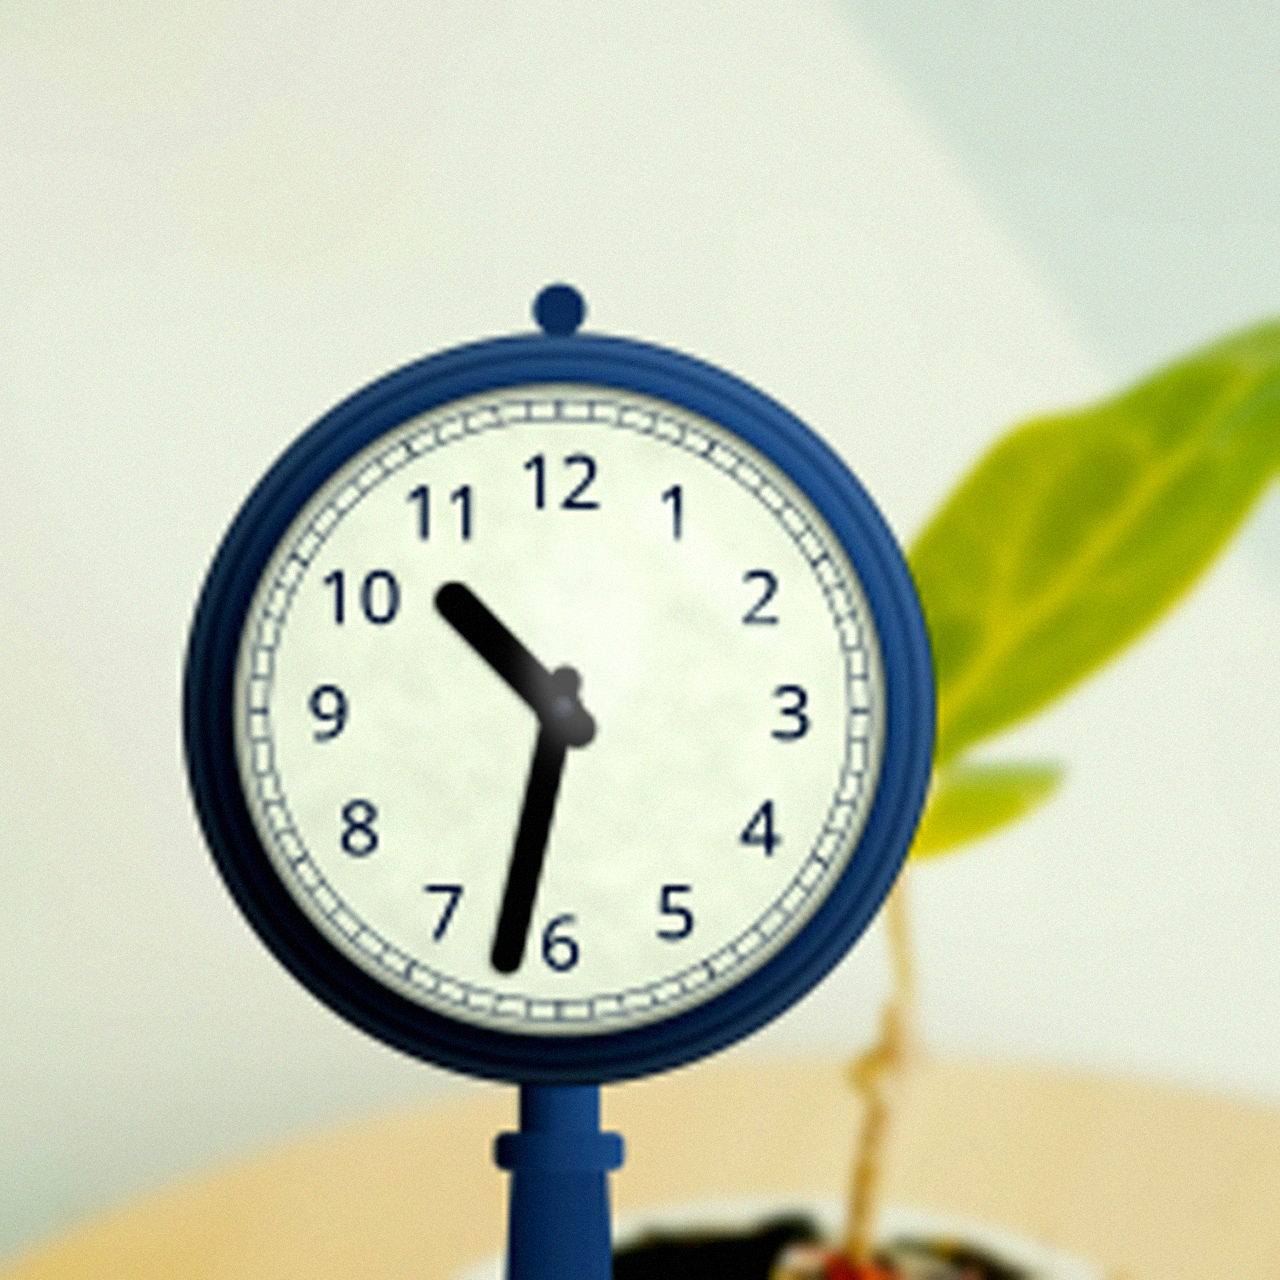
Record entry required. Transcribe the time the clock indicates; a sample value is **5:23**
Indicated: **10:32**
